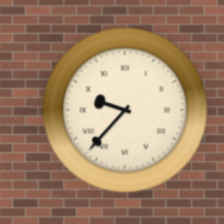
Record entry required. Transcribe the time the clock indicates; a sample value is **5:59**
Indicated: **9:37**
